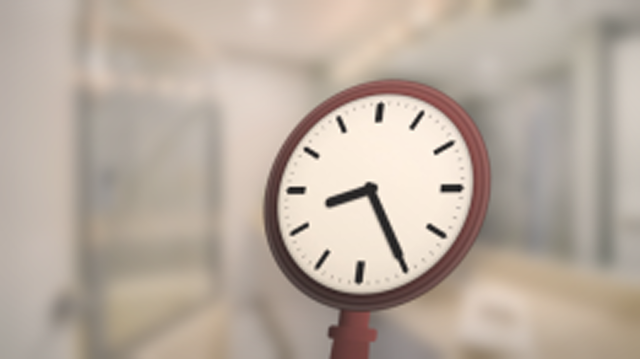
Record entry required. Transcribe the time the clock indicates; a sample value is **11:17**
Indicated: **8:25**
